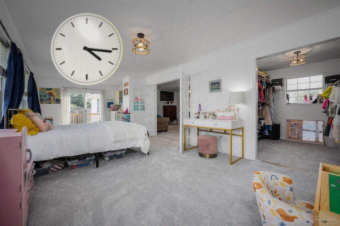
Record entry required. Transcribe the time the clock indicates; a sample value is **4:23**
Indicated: **4:16**
